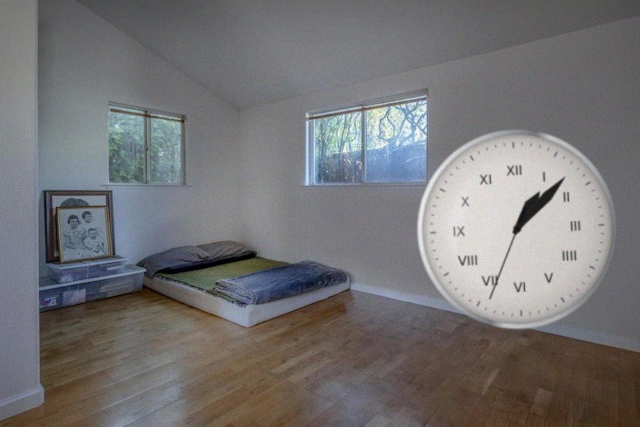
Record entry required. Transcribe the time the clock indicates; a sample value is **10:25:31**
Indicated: **1:07:34**
